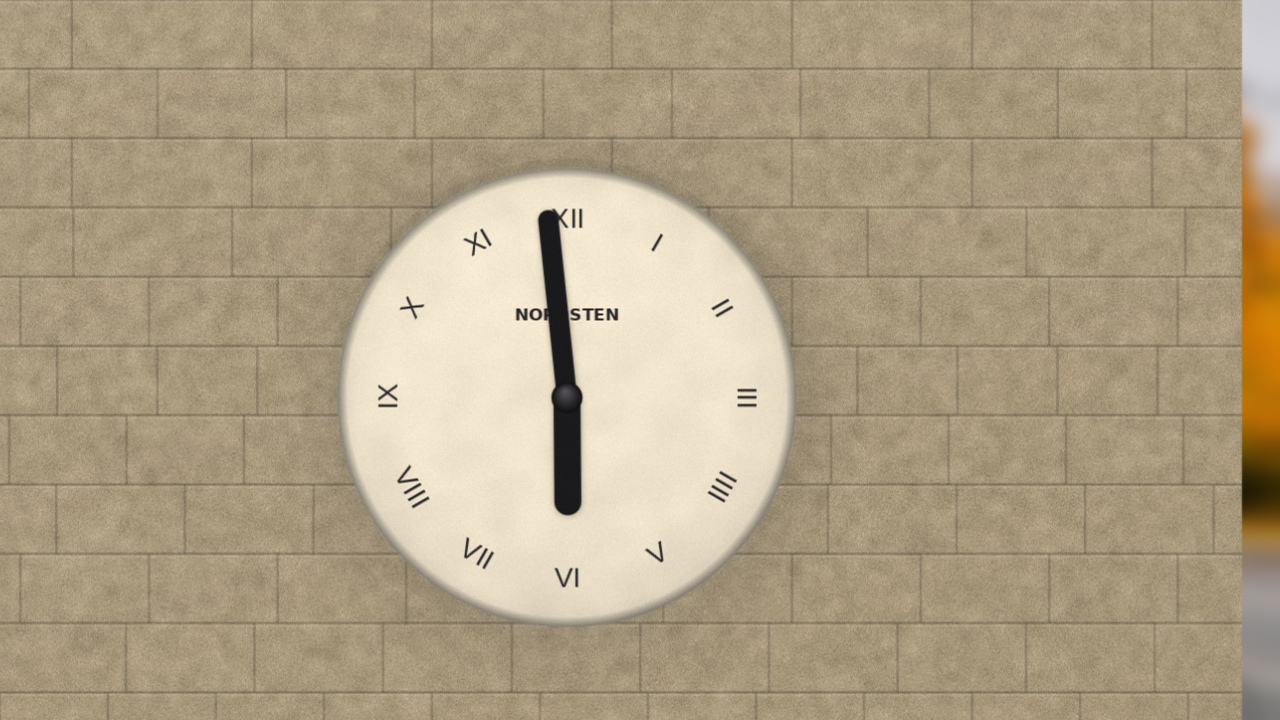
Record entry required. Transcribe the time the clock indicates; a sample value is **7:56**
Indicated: **5:59**
